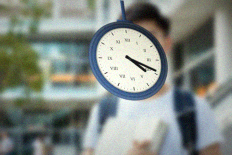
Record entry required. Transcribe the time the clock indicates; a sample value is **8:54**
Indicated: **4:19**
